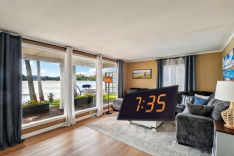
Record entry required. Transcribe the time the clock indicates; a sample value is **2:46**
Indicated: **7:35**
